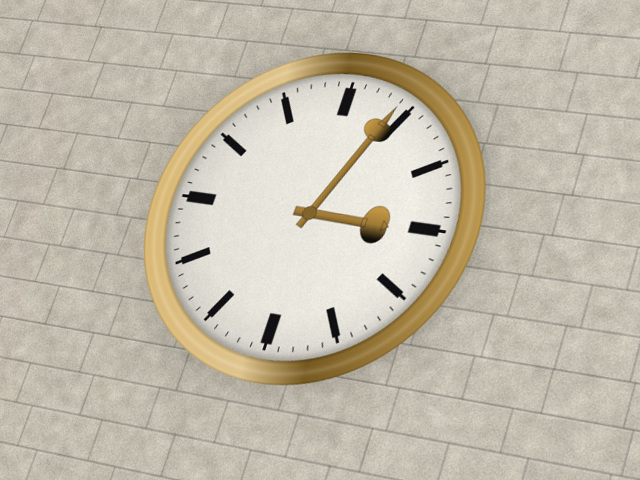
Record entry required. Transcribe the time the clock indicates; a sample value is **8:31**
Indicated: **3:04**
